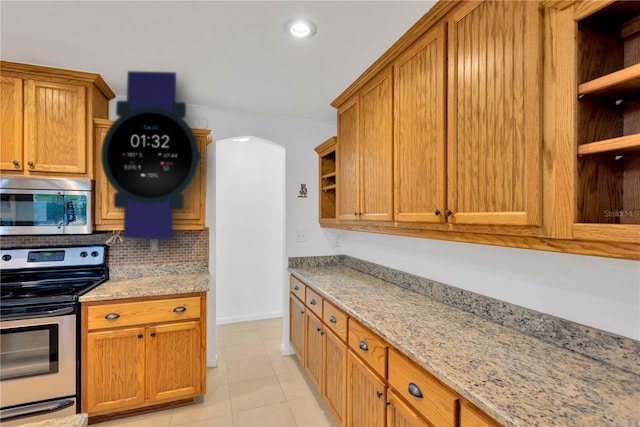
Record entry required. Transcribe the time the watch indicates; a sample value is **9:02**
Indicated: **1:32**
